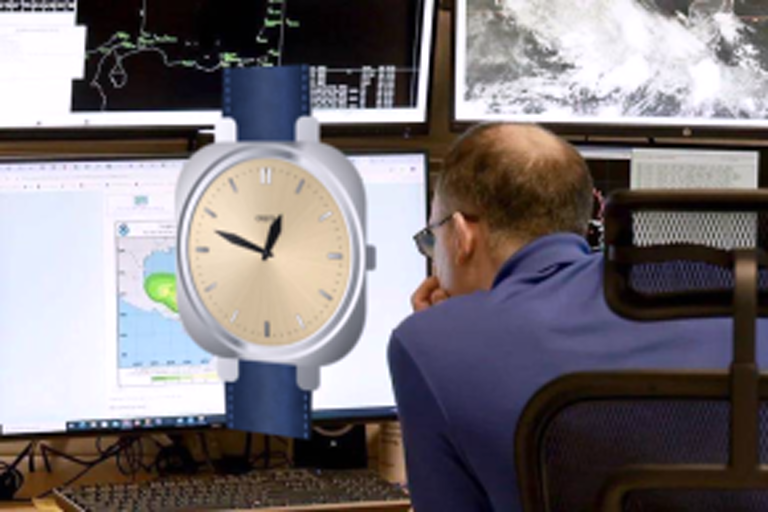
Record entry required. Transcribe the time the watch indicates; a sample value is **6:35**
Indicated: **12:48**
